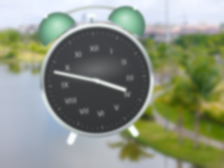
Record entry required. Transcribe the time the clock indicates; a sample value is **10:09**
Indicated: **3:48**
